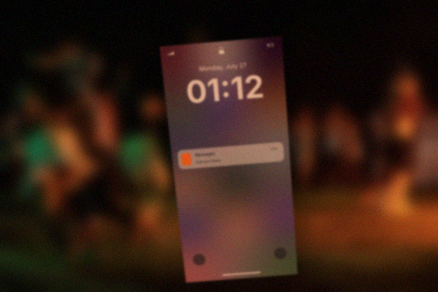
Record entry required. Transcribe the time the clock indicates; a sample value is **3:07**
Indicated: **1:12**
